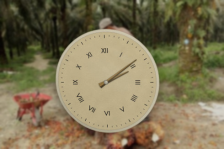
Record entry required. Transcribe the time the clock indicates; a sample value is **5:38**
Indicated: **2:09**
